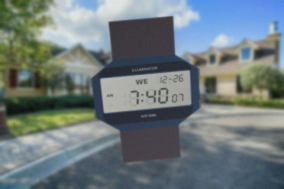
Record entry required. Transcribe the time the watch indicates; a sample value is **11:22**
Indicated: **7:40**
